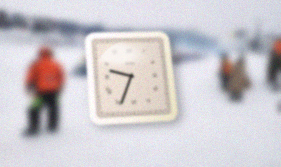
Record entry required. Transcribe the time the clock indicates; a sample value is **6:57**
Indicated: **9:34**
